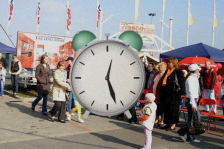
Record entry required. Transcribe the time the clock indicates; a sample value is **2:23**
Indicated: **12:27**
